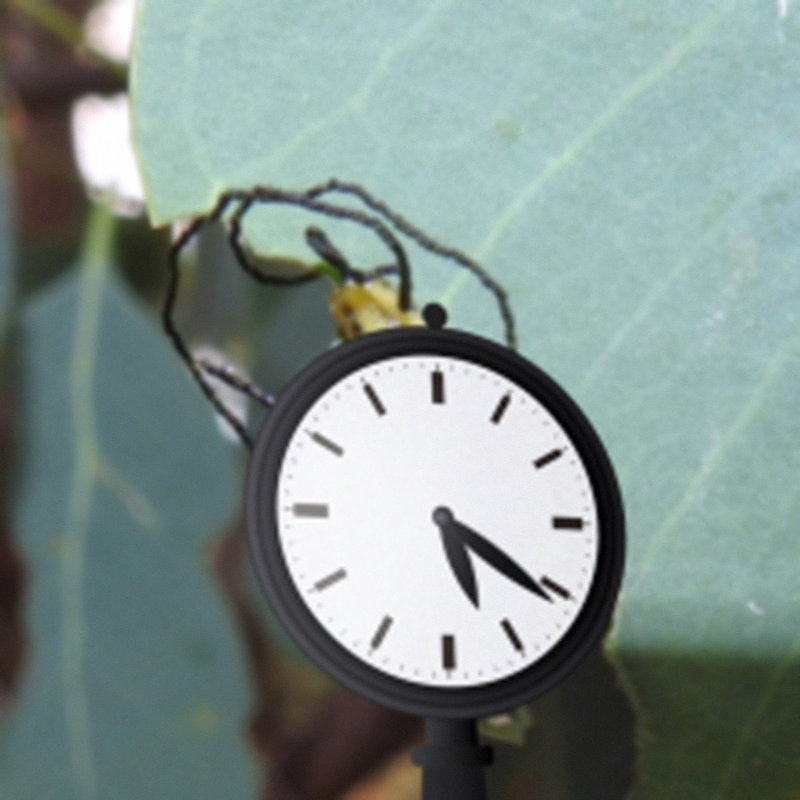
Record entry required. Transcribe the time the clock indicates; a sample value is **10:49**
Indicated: **5:21**
